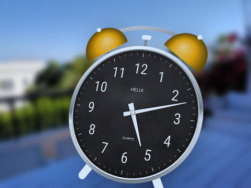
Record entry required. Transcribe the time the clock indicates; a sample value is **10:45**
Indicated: **5:12**
